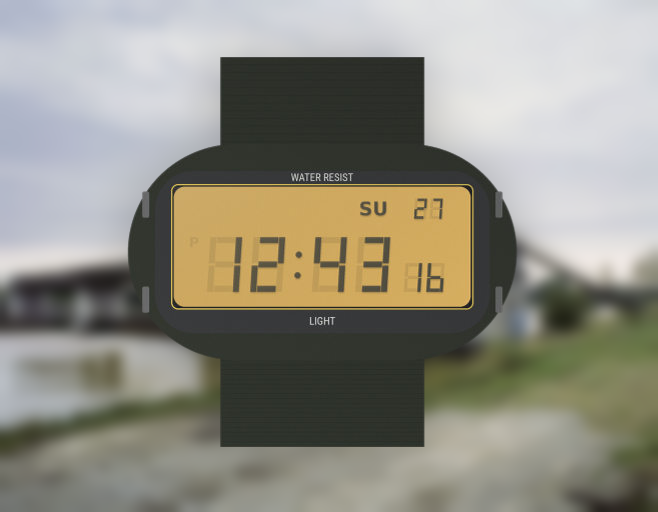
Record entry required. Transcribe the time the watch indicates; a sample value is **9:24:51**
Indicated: **12:43:16**
